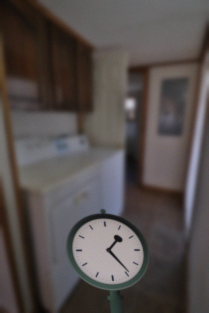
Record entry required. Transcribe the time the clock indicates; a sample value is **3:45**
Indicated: **1:24**
